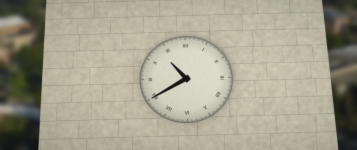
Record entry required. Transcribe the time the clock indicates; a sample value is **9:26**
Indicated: **10:40**
